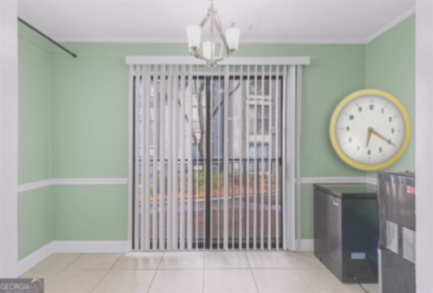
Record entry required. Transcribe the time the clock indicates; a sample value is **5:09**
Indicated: **6:20**
